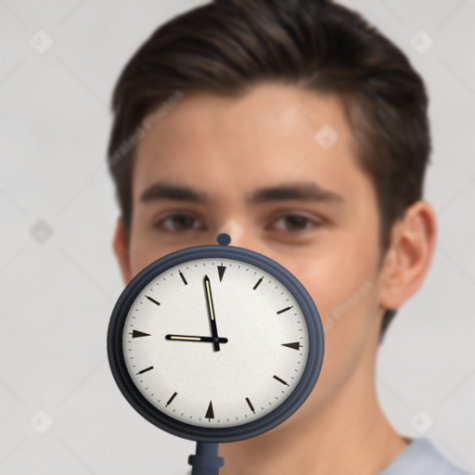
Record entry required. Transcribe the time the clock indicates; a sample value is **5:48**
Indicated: **8:58**
